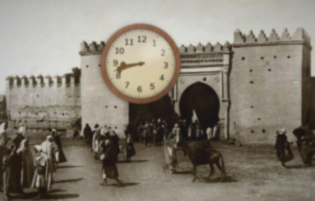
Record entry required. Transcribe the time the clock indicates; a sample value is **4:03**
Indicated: **8:42**
